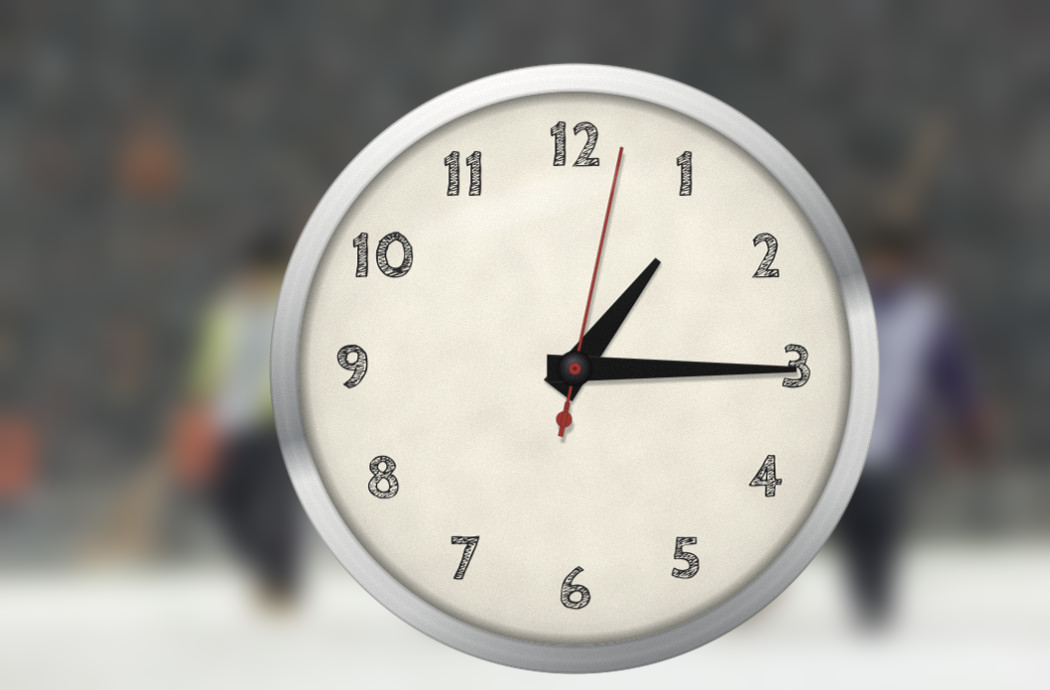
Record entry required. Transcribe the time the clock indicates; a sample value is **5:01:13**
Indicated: **1:15:02**
